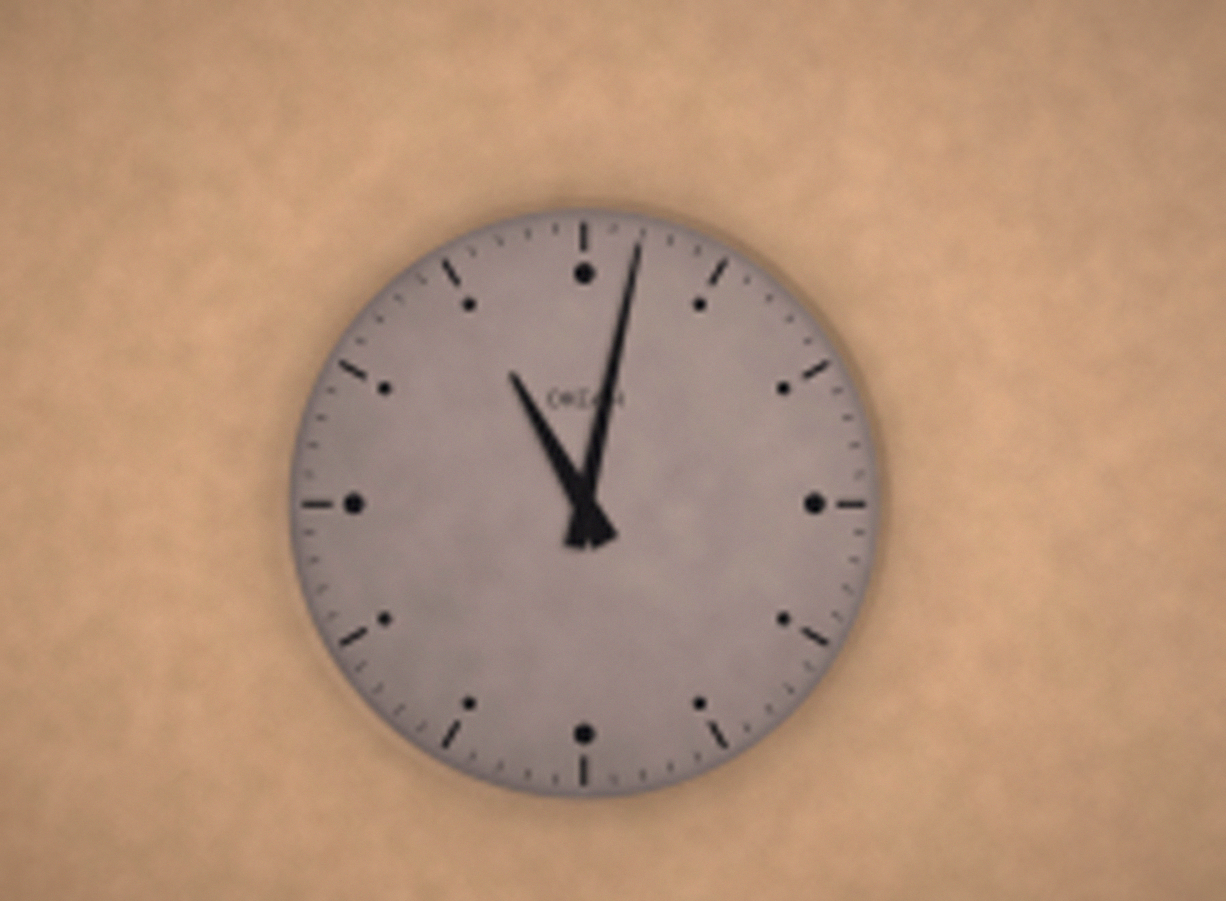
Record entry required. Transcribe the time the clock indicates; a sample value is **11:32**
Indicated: **11:02**
